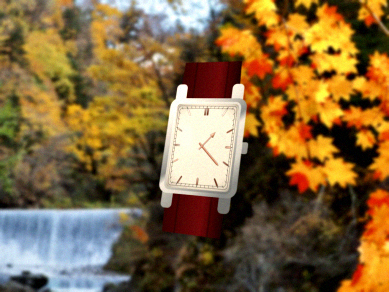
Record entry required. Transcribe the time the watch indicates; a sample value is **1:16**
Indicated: **1:22**
